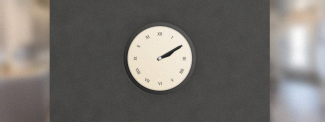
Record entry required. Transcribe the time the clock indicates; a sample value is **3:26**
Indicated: **2:10**
